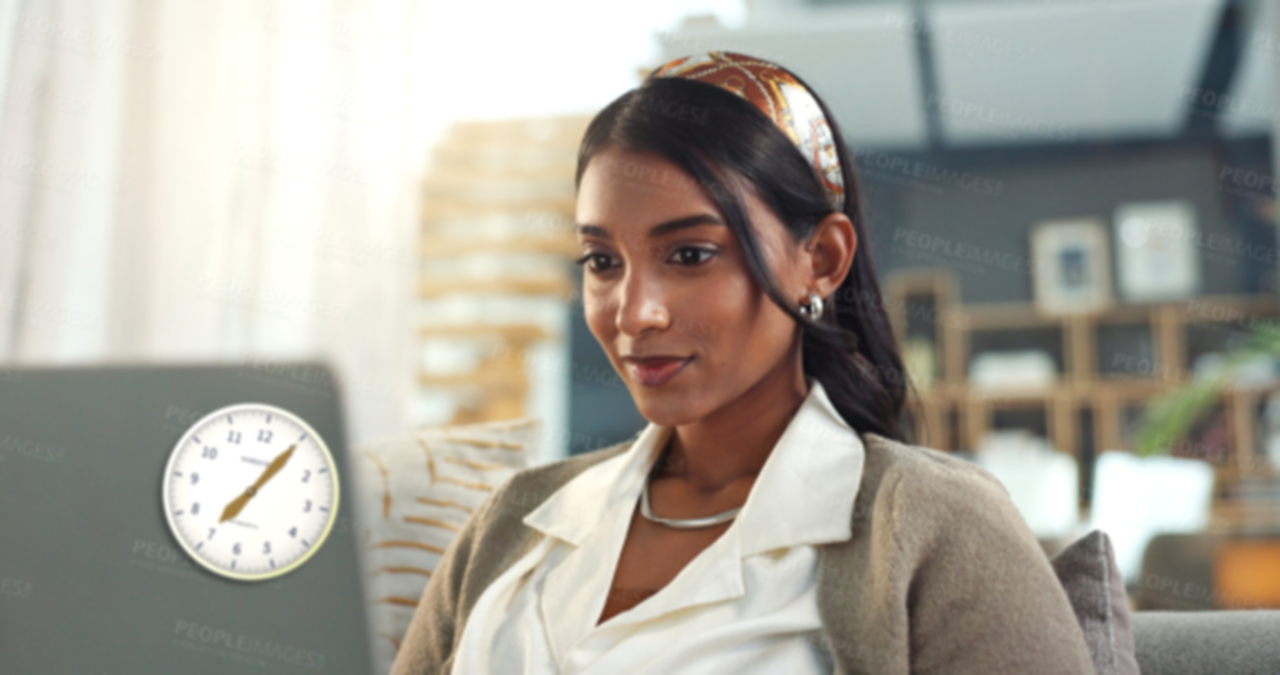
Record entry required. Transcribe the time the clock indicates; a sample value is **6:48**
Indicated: **7:05**
